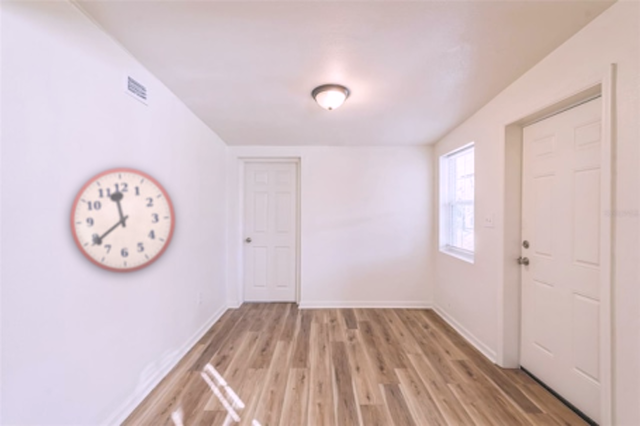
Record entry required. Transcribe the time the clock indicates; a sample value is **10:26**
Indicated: **11:39**
